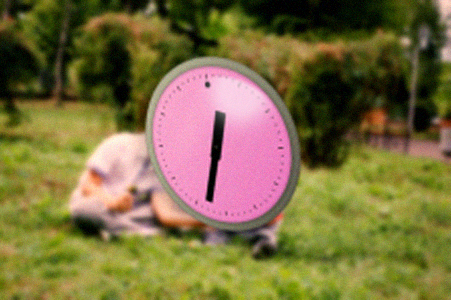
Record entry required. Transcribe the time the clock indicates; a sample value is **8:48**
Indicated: **12:33**
